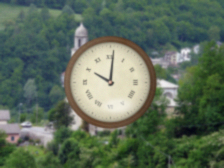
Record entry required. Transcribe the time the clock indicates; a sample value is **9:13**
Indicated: **10:01**
